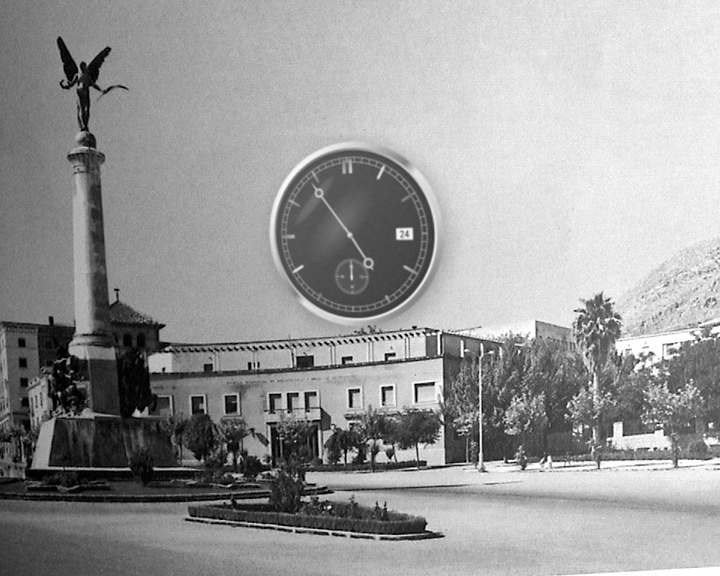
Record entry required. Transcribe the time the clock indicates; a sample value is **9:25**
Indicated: **4:54**
